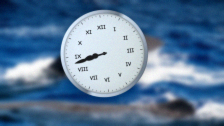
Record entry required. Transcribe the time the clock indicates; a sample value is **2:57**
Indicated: **8:43**
